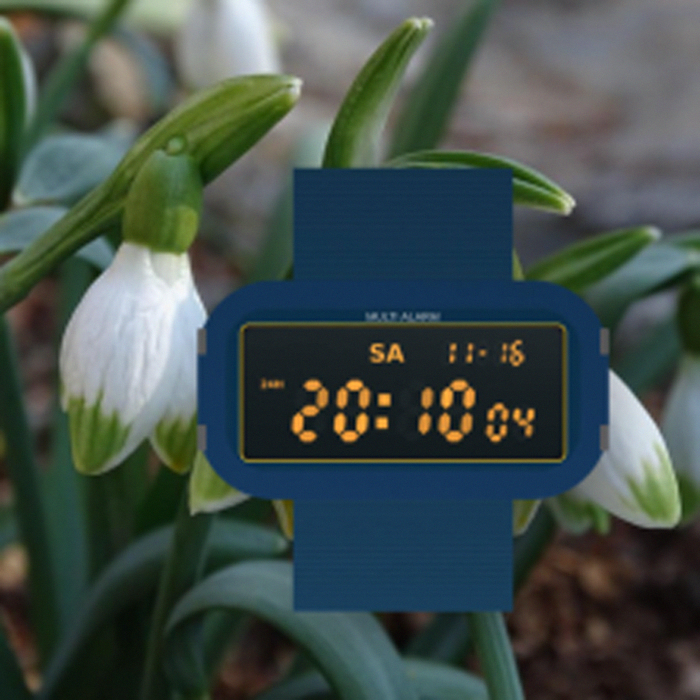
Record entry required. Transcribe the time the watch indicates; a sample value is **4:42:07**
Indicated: **20:10:04**
